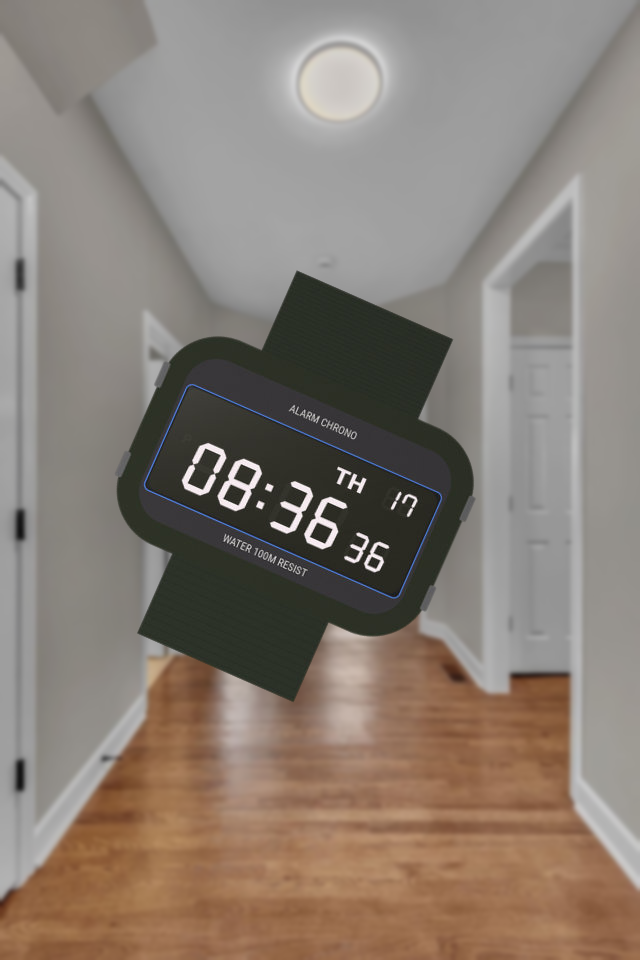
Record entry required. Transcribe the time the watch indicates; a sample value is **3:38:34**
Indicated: **8:36:36**
